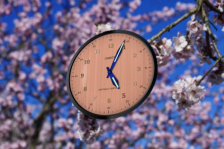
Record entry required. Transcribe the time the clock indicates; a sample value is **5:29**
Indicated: **5:04**
